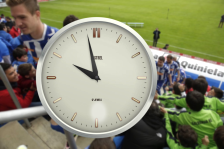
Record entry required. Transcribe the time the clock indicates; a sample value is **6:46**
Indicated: **9:58**
